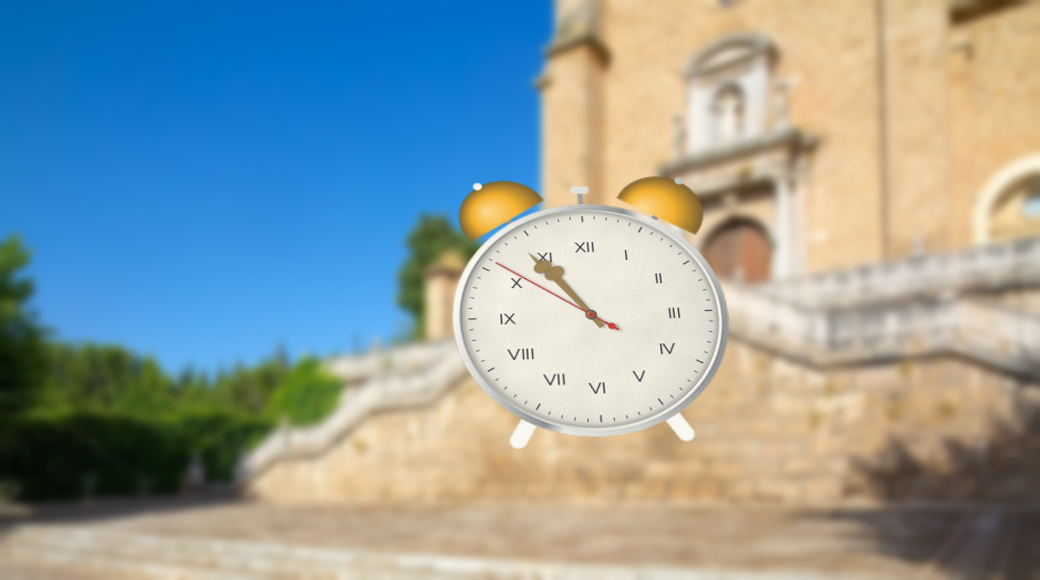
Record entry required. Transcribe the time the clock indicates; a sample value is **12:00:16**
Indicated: **10:53:51**
